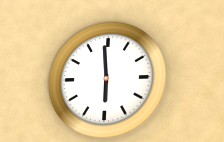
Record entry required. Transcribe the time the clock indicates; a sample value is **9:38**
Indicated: **5:59**
